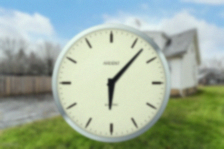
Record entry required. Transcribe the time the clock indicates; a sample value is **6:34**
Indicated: **6:07**
